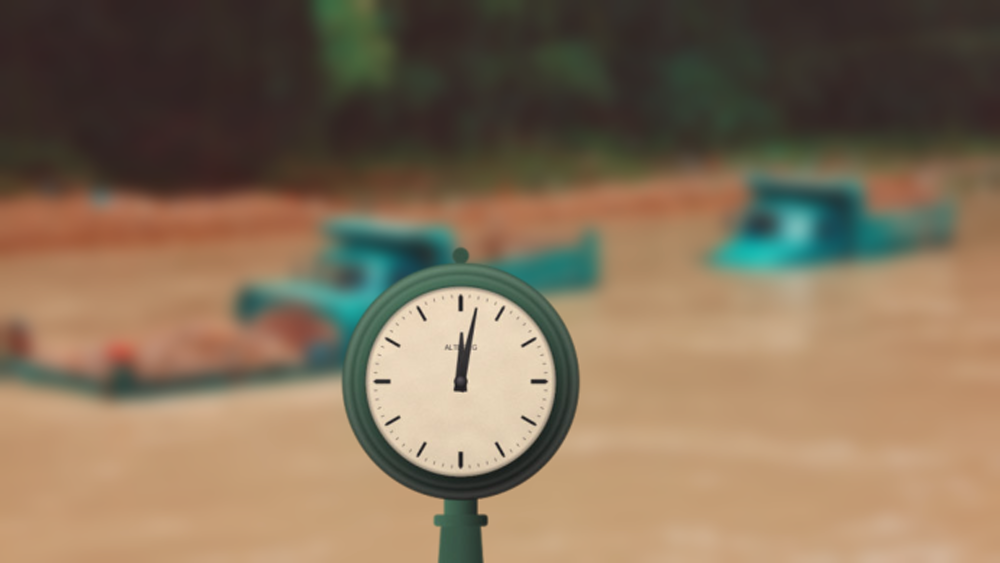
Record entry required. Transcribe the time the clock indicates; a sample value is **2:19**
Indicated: **12:02**
